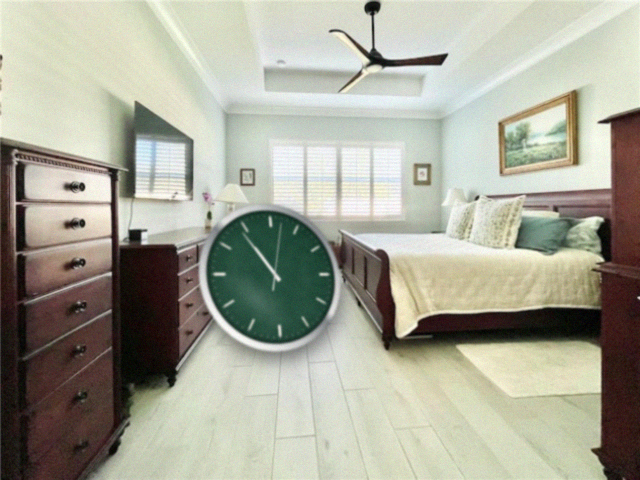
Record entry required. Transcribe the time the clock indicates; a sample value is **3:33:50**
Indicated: **10:54:02**
